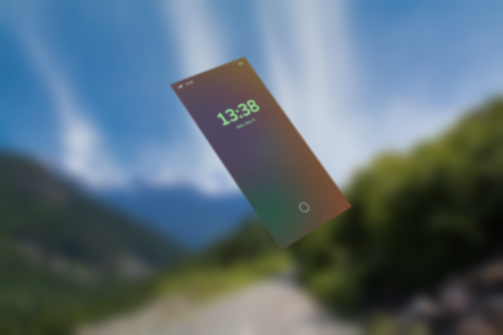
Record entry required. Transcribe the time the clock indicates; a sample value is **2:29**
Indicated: **13:38**
